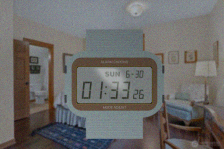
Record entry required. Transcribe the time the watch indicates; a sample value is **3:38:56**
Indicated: **1:33:26**
